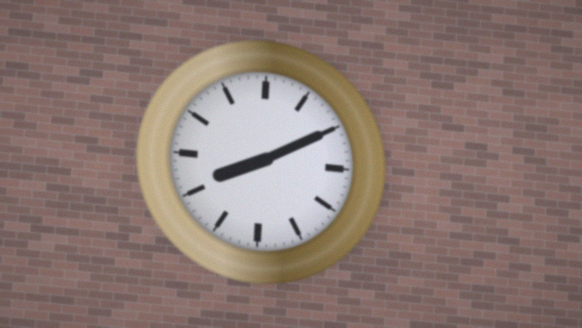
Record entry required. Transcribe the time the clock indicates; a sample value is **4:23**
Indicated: **8:10**
